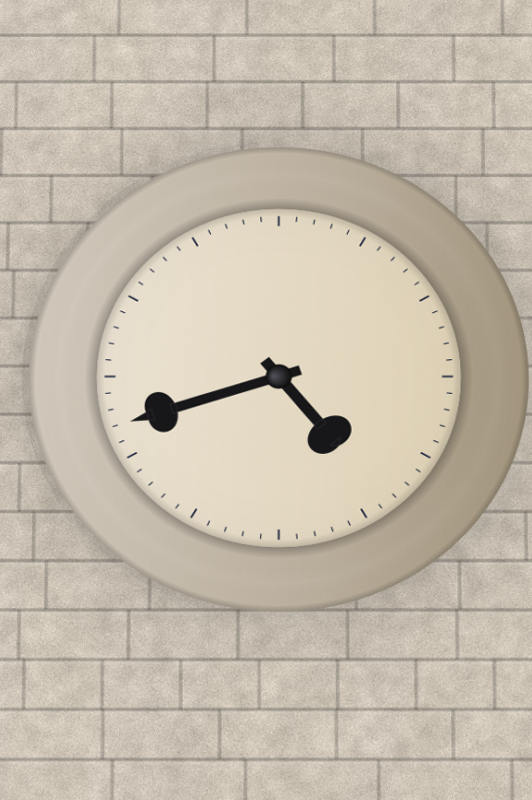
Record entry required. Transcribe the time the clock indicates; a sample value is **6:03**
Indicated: **4:42**
